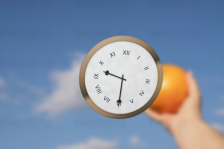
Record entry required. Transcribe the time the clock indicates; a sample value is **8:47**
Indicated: **9:30**
